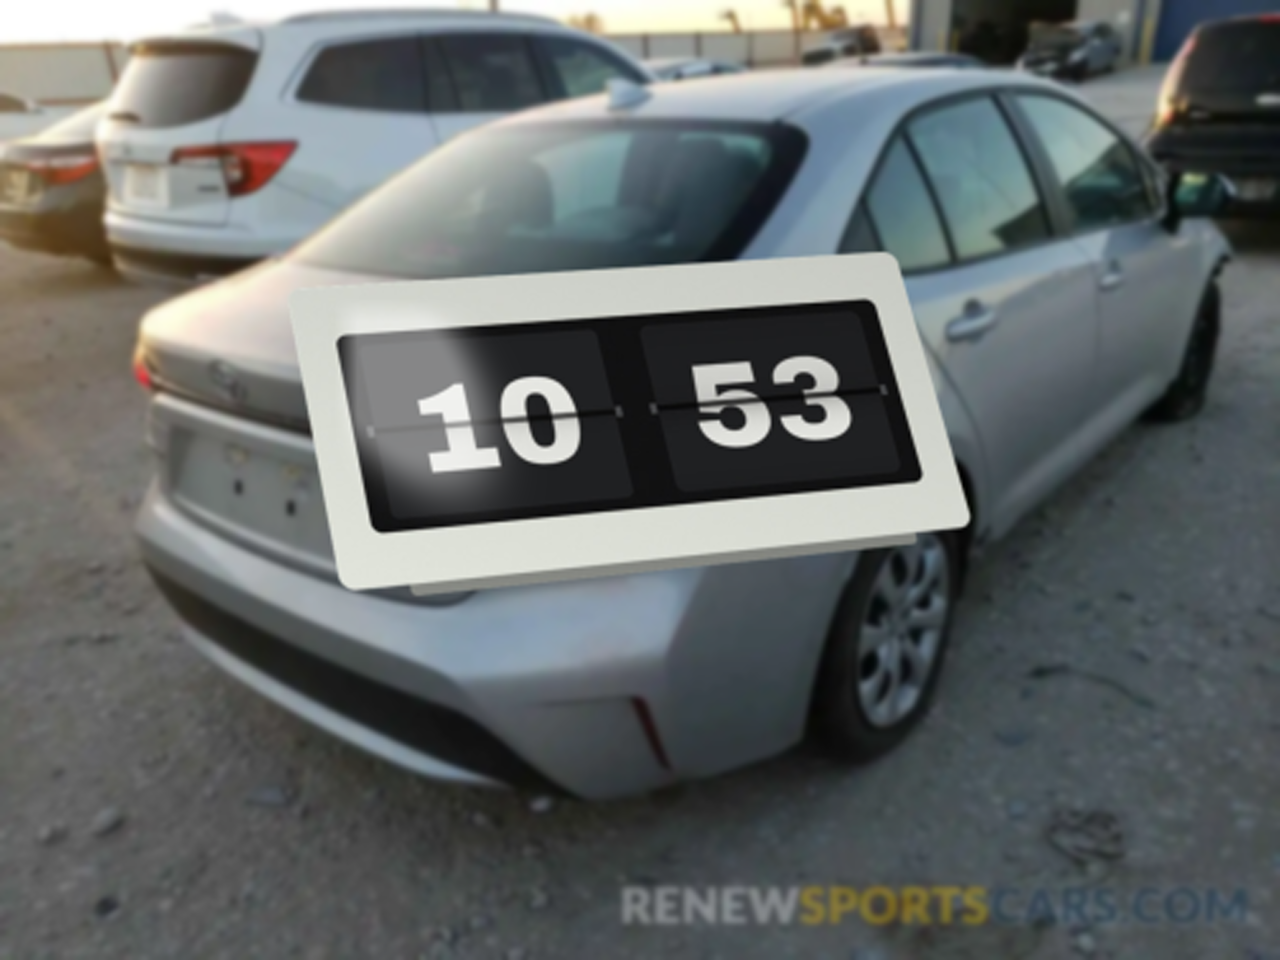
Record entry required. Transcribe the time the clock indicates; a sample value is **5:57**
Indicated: **10:53**
